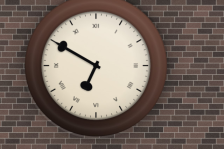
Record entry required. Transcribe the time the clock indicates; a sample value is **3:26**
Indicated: **6:50**
